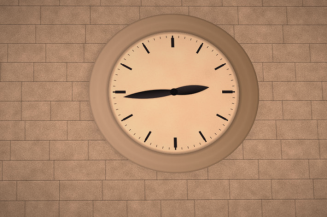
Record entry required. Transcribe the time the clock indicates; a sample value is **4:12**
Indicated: **2:44**
